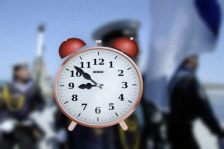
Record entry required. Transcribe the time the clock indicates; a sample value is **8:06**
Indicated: **8:52**
